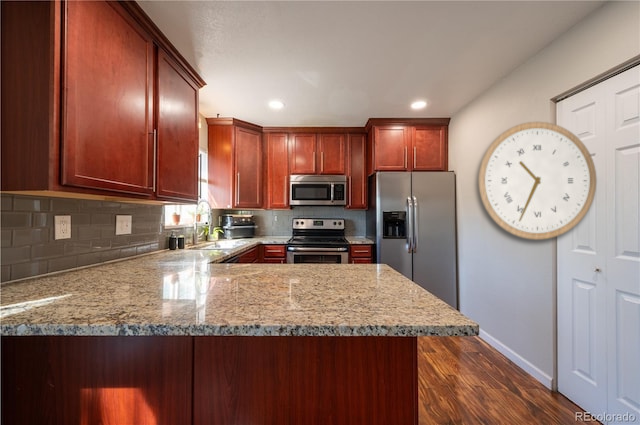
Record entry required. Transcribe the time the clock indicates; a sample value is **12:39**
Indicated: **10:34**
